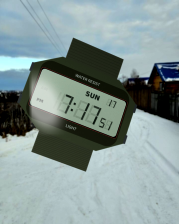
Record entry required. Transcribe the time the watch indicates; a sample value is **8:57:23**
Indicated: **7:17:51**
